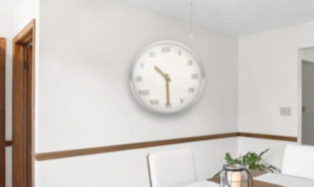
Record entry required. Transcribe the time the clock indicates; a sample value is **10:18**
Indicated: **10:30**
